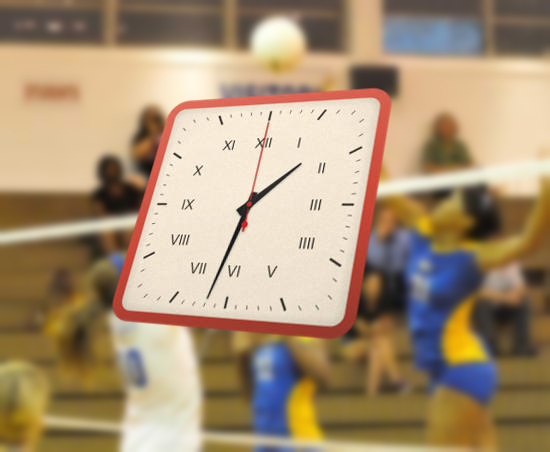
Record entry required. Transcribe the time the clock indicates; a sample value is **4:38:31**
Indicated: **1:32:00**
